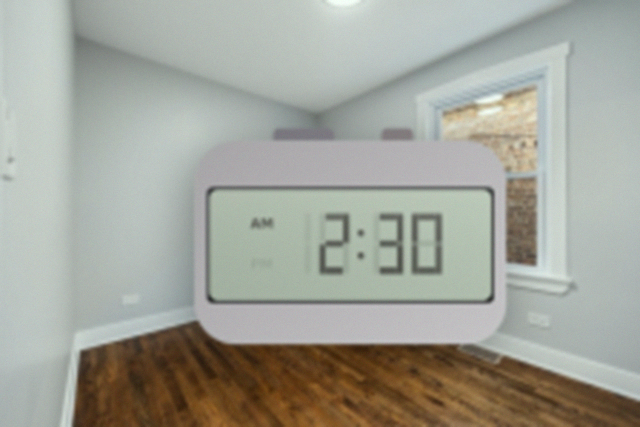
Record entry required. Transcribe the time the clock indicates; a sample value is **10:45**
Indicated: **2:30**
